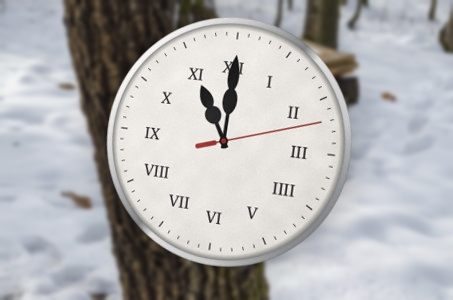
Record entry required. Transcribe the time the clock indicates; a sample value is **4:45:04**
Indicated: **11:00:12**
